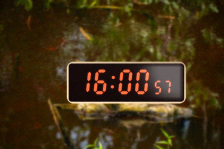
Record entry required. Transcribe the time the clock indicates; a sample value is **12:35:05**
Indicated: **16:00:57**
